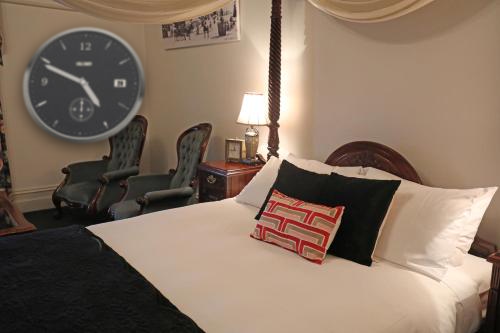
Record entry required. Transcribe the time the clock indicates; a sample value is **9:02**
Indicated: **4:49**
